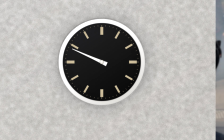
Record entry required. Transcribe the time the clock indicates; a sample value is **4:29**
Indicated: **9:49**
